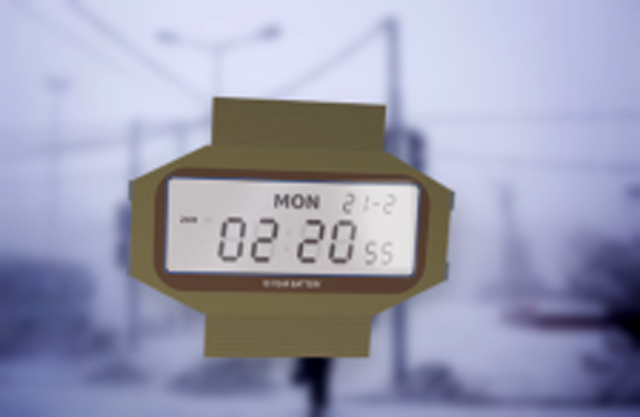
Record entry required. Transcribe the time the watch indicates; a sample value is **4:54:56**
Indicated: **2:20:55**
